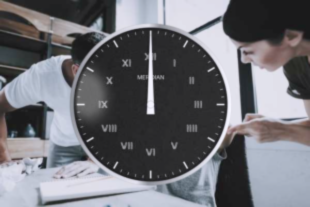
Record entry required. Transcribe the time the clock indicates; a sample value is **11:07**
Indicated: **12:00**
